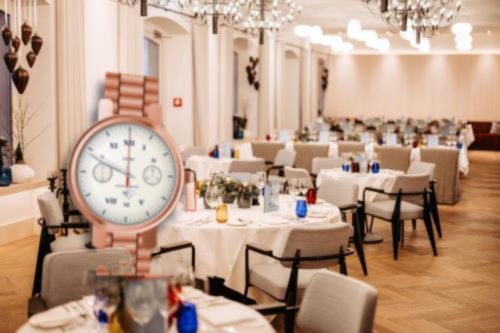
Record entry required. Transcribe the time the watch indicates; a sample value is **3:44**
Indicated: **5:49**
